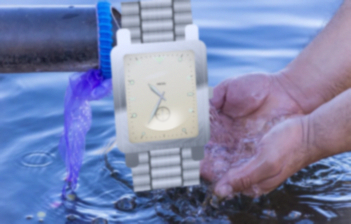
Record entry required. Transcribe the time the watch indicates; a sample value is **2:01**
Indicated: **10:35**
